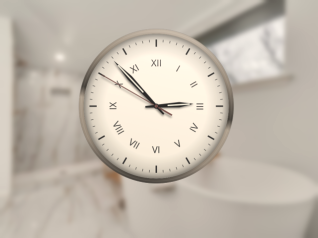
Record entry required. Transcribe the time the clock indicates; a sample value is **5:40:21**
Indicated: **2:52:50**
